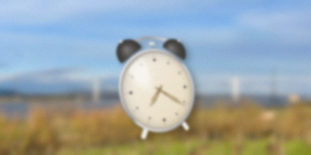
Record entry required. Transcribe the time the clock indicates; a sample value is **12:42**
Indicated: **7:21**
